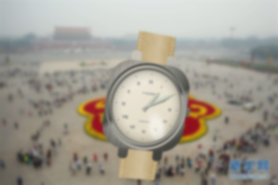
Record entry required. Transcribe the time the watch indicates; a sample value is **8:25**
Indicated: **1:10**
